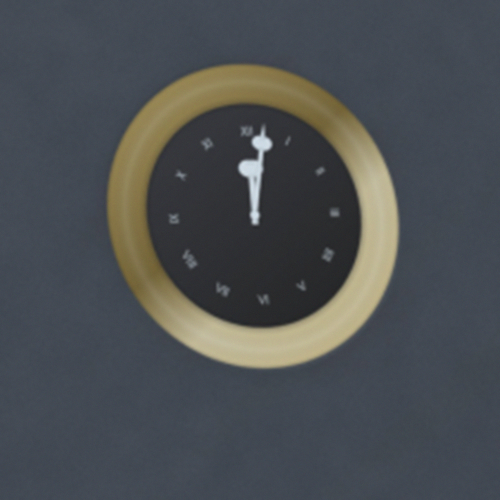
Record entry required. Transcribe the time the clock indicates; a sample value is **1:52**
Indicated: **12:02**
